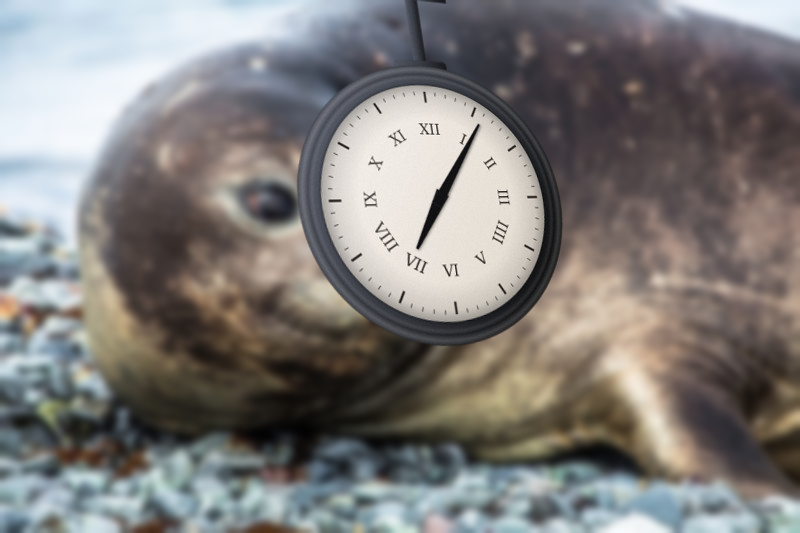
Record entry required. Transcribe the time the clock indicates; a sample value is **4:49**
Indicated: **7:06**
